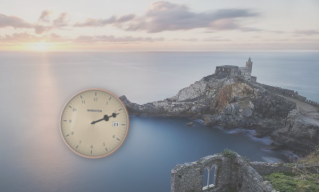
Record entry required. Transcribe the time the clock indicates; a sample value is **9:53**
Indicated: **2:11**
